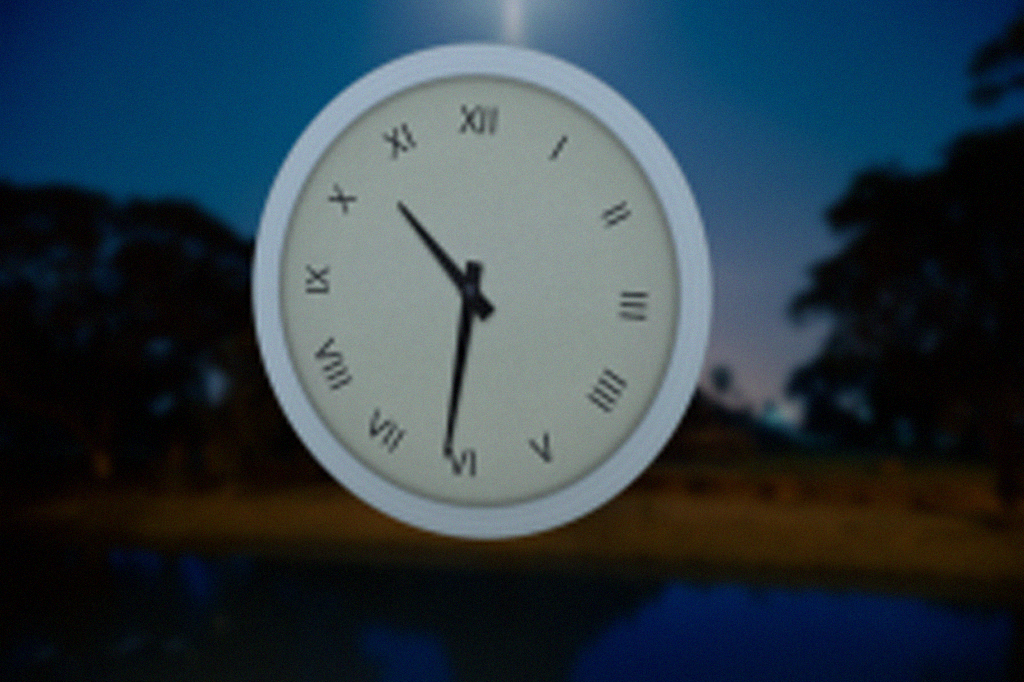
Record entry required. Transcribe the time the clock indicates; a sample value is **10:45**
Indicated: **10:31**
